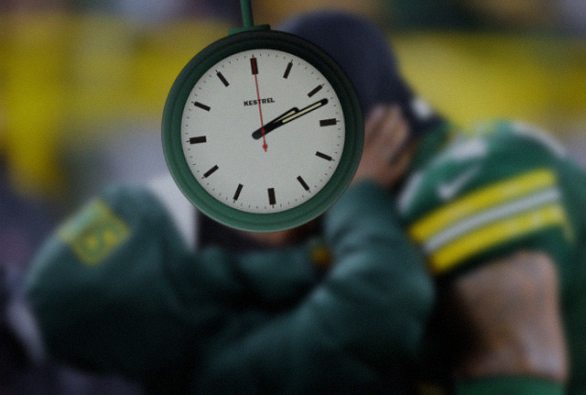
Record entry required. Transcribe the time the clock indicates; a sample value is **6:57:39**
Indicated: **2:12:00**
